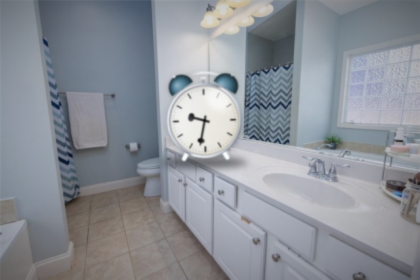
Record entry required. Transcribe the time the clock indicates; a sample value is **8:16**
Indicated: **9:32**
